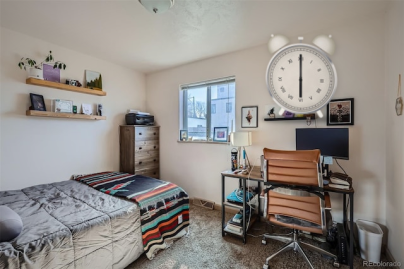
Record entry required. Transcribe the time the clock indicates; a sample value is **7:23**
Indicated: **6:00**
